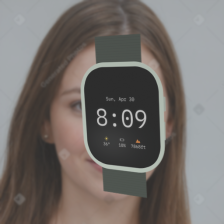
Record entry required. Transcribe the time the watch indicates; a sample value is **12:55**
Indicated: **8:09**
